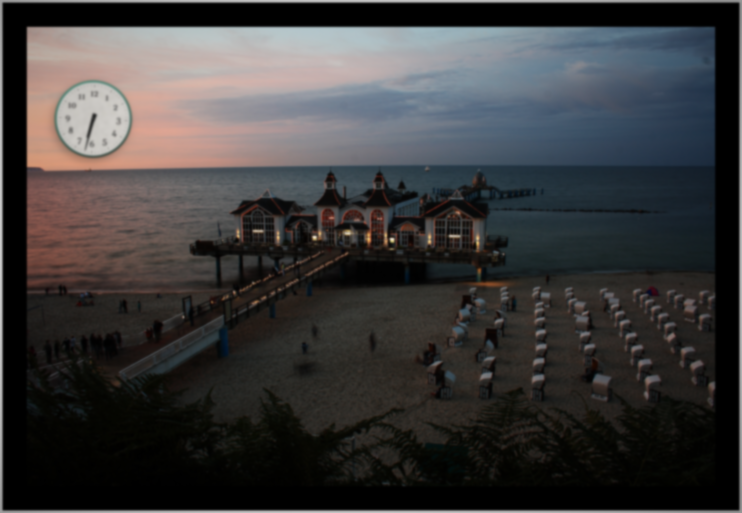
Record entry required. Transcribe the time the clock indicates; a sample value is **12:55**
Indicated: **6:32**
